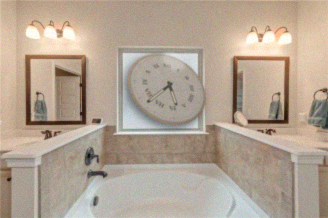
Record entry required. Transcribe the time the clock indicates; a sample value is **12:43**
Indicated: **5:38**
